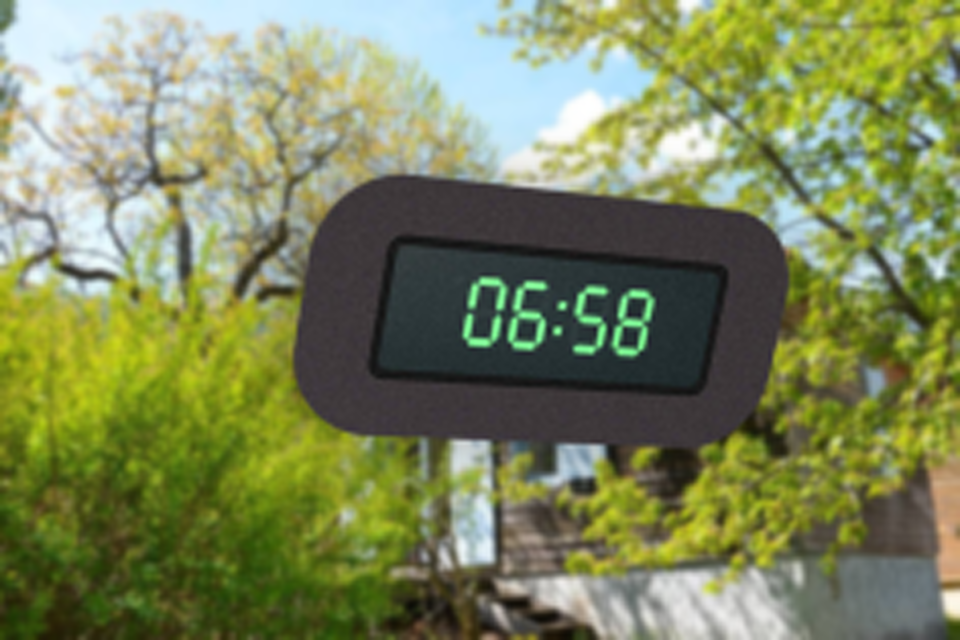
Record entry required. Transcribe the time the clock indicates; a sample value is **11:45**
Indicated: **6:58**
